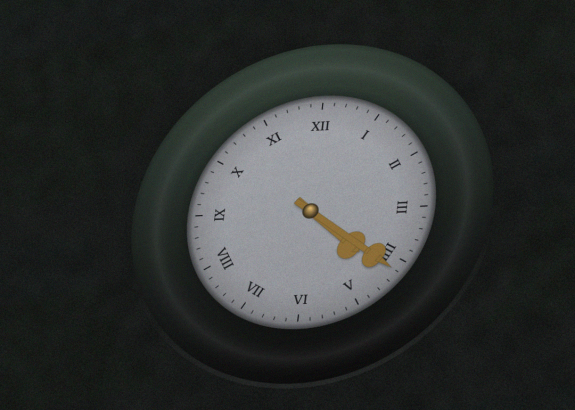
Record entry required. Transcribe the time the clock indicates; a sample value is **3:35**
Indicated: **4:21**
